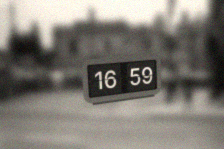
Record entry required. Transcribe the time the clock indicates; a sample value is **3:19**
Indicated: **16:59**
